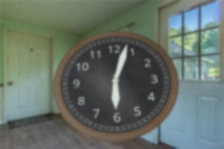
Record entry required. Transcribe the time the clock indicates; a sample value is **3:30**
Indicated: **6:03**
